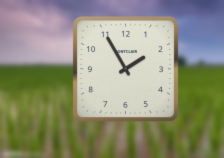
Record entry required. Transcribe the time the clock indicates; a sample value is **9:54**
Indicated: **1:55**
